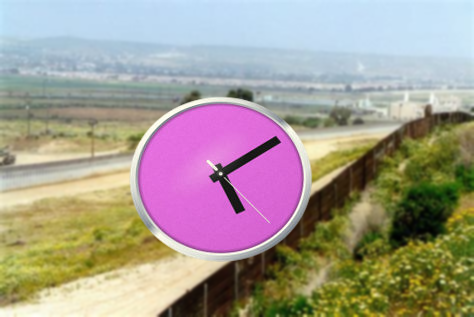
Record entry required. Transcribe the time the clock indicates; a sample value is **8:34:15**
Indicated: **5:09:23**
